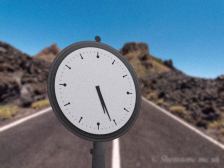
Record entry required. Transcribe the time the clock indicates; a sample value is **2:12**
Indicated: **5:26**
